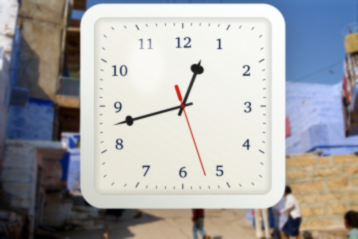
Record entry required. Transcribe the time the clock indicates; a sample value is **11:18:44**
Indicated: **12:42:27**
